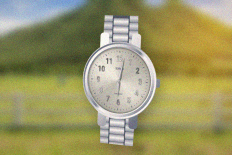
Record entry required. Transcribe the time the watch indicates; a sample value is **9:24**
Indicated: **6:02**
